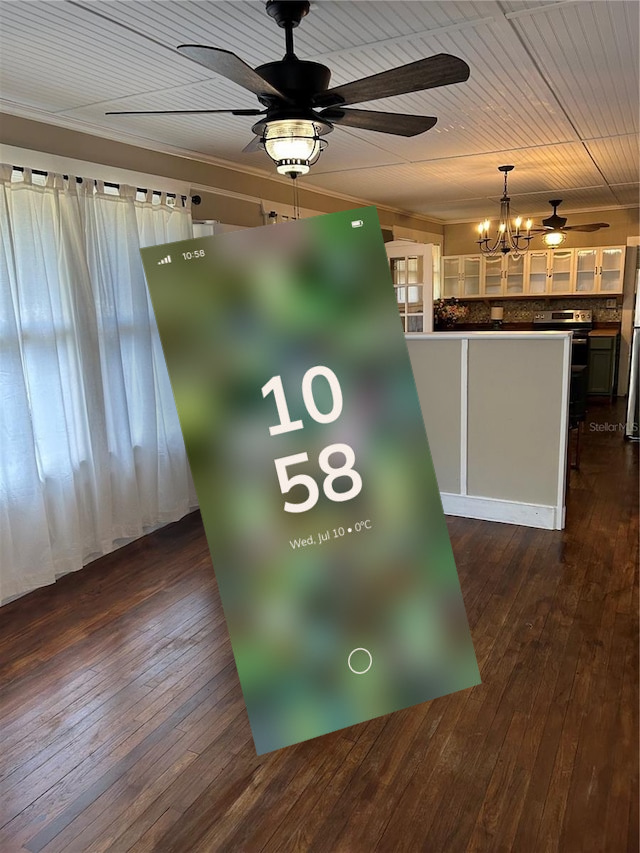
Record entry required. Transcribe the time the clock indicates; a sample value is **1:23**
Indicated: **10:58**
